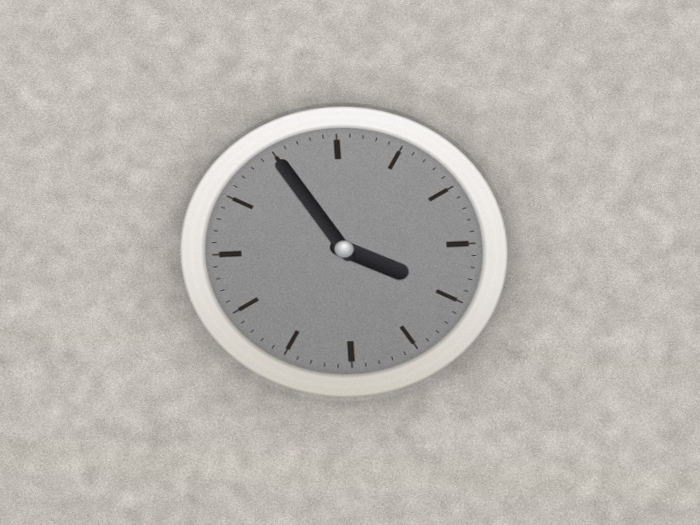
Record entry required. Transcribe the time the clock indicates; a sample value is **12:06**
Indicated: **3:55**
